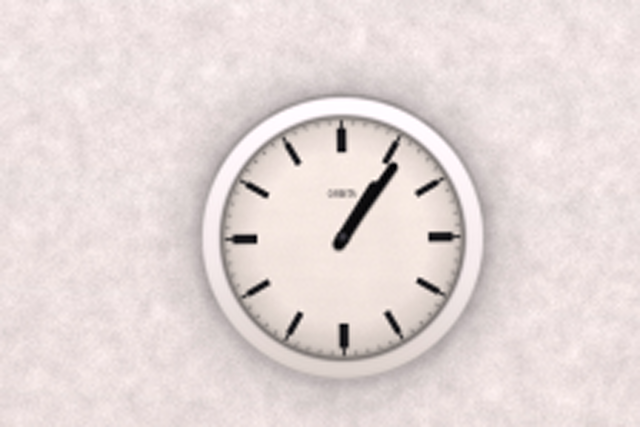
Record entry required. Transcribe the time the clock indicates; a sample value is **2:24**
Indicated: **1:06**
